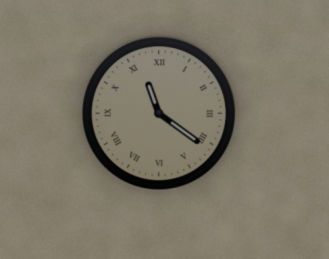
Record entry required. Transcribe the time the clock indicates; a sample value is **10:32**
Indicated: **11:21**
